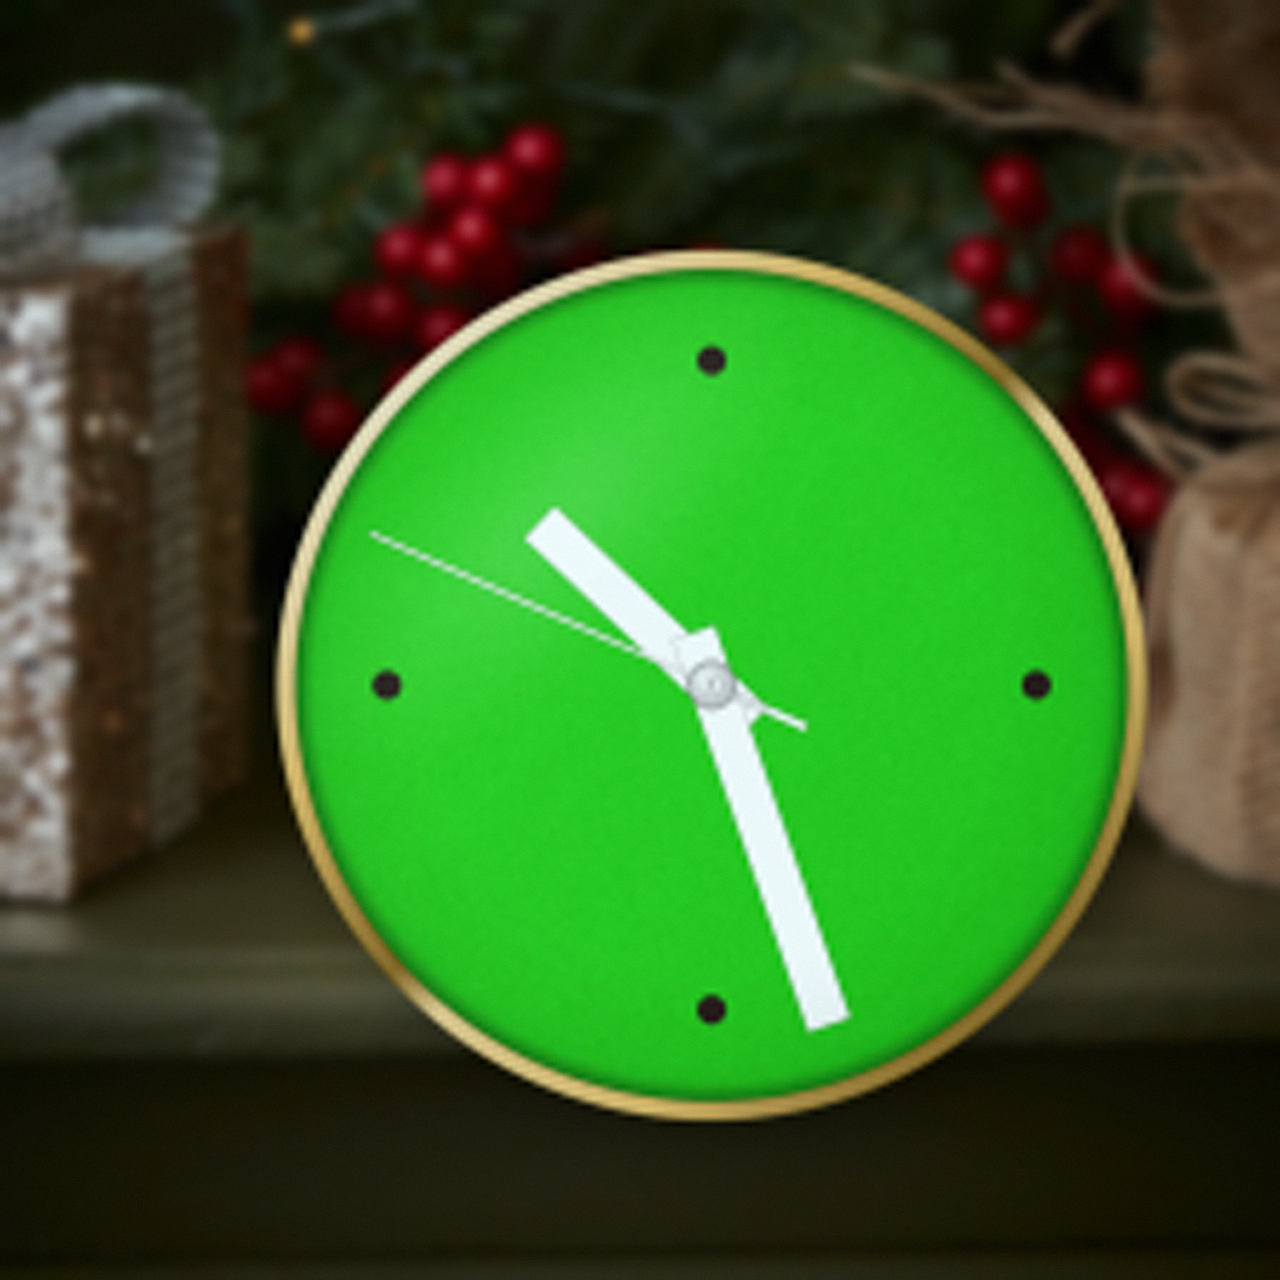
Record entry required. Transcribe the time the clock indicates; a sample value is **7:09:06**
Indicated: **10:26:49**
